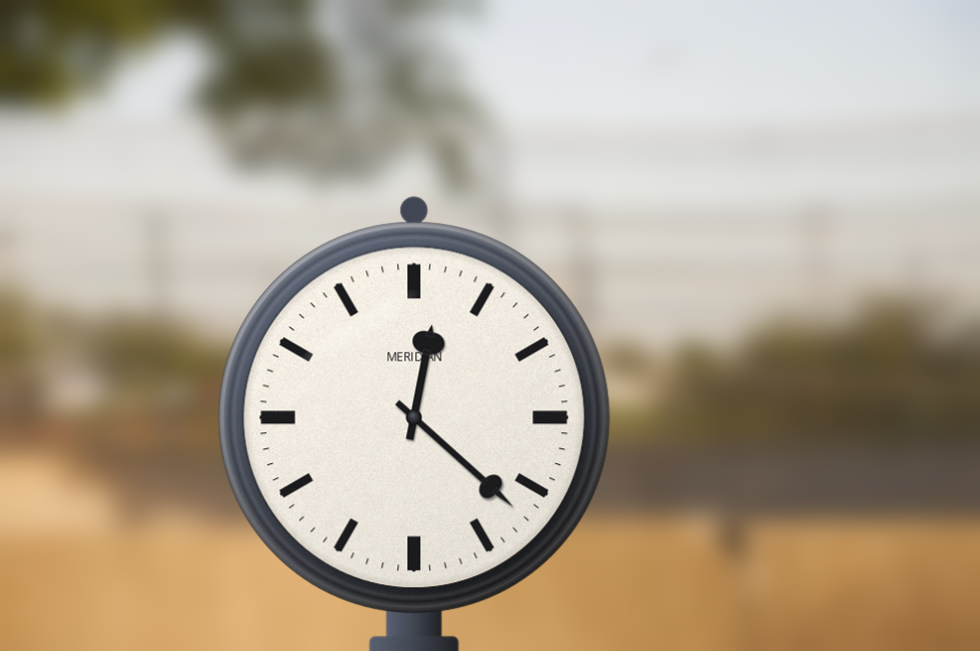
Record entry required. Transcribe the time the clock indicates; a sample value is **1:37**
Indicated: **12:22**
